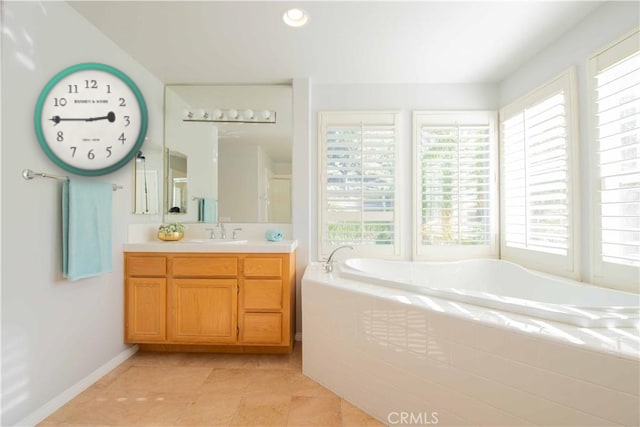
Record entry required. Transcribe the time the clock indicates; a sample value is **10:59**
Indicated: **2:45**
